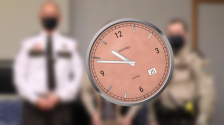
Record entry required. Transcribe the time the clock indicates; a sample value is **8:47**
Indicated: **10:49**
